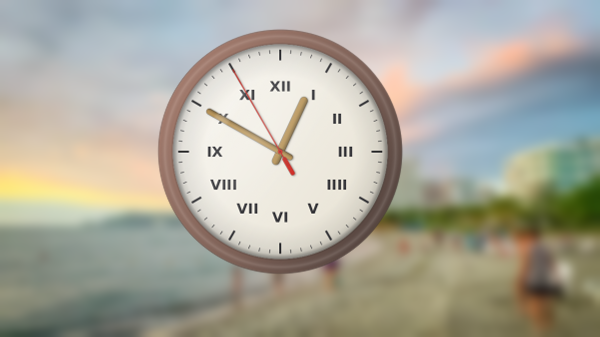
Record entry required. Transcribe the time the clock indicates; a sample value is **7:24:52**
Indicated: **12:49:55**
